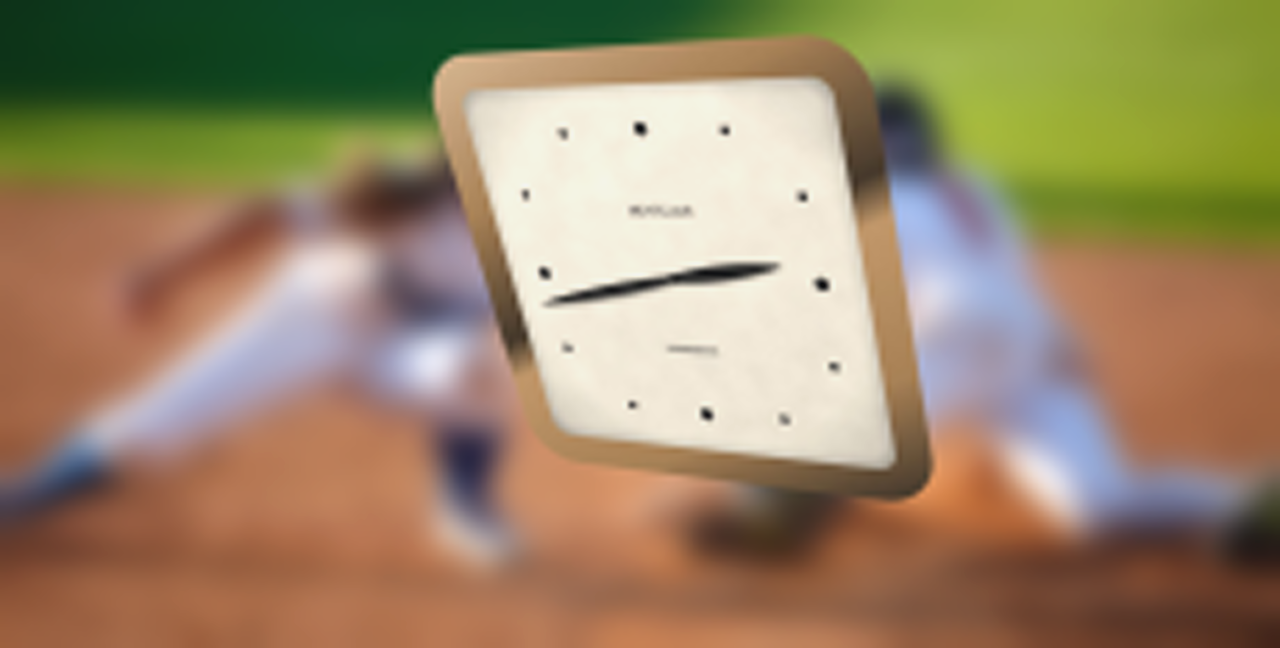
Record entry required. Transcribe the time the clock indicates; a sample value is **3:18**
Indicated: **2:43**
